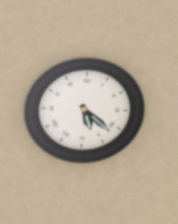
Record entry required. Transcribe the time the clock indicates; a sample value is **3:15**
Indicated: **5:22**
